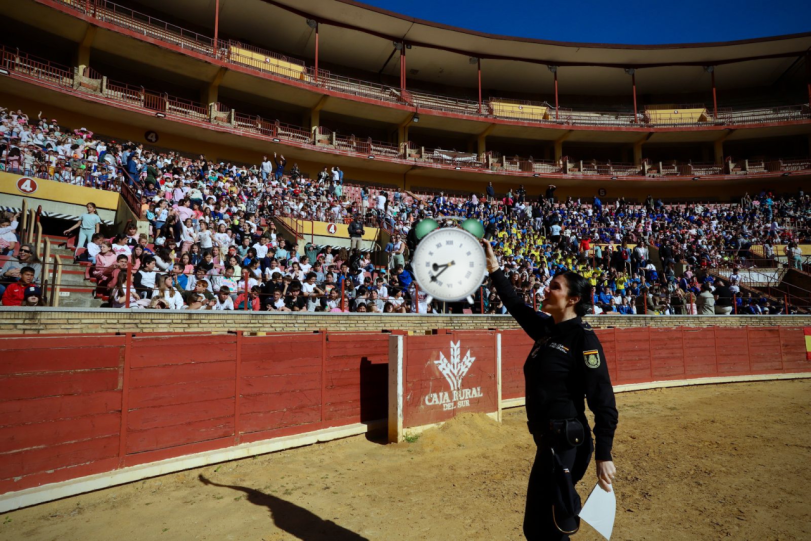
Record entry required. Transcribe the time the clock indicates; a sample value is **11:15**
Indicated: **8:38**
